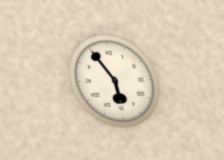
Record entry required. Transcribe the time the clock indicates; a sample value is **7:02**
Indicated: **5:55**
